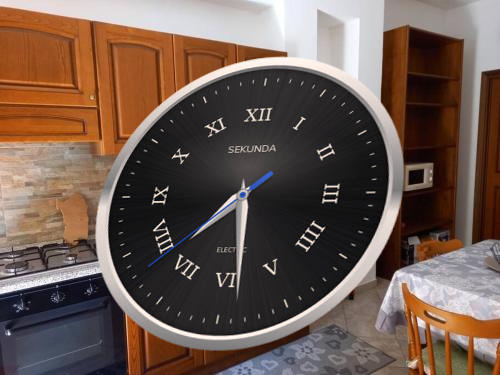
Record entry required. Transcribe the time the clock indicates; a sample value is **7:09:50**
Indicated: **7:28:38**
